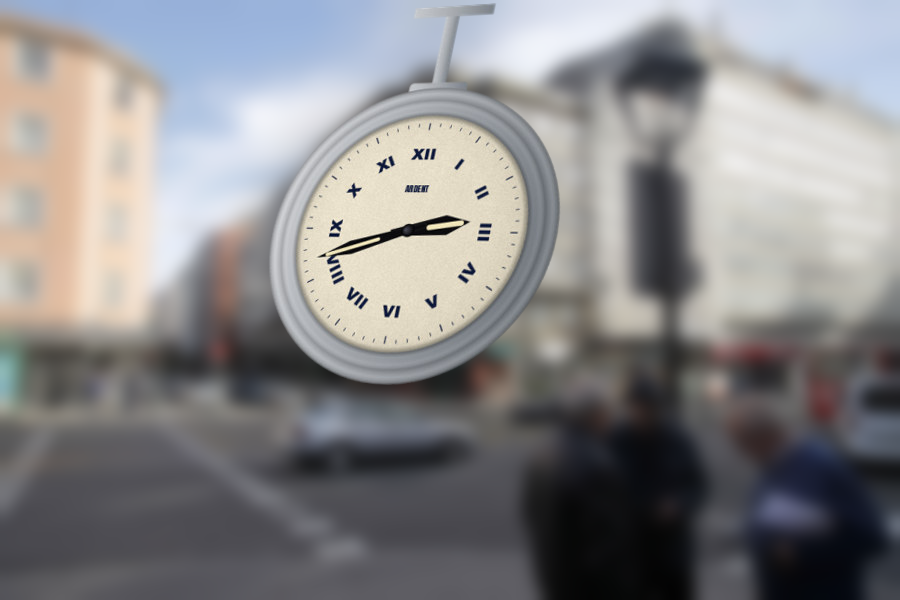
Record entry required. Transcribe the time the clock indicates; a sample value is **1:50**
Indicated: **2:42**
